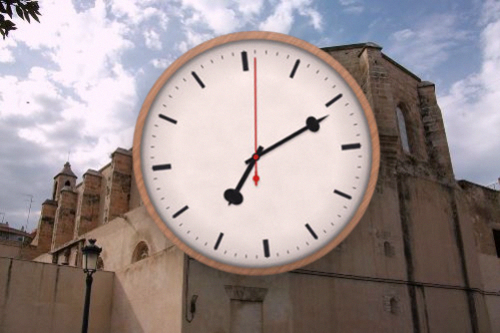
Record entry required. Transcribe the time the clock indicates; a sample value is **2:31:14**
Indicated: **7:11:01**
